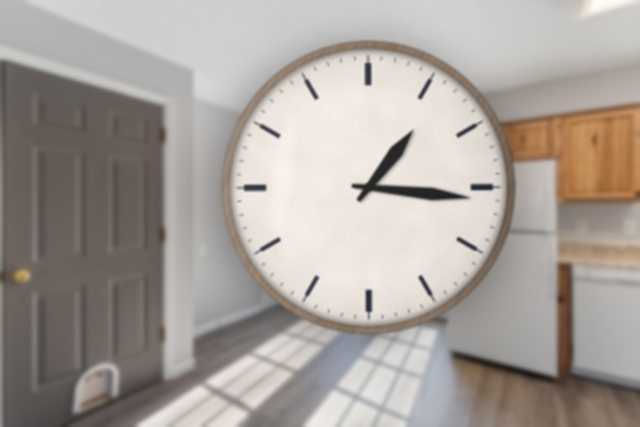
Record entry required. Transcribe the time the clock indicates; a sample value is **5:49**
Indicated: **1:16**
